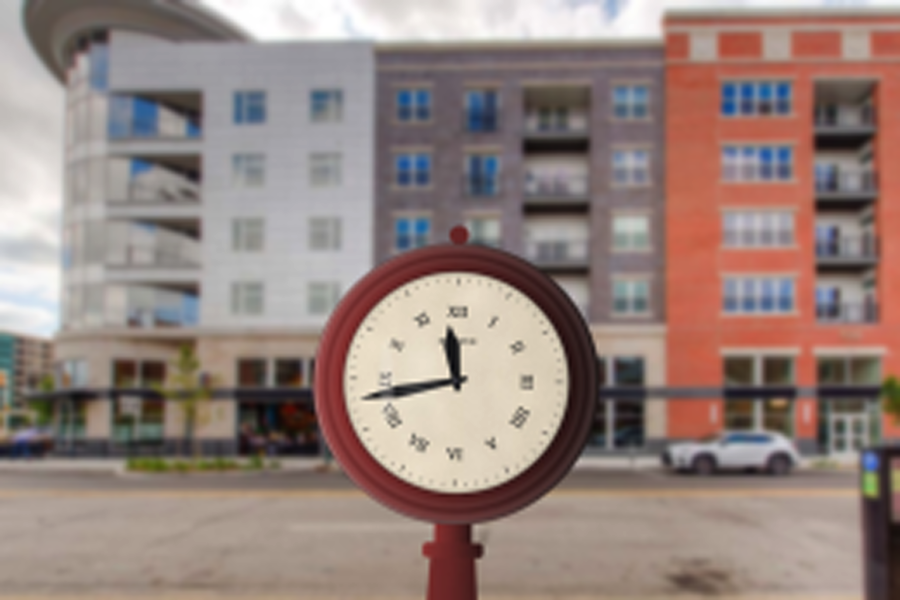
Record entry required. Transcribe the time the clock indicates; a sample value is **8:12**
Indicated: **11:43**
